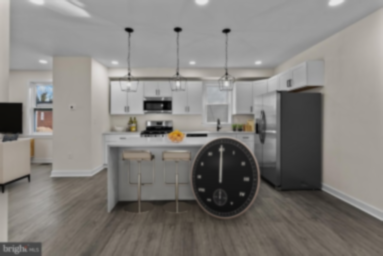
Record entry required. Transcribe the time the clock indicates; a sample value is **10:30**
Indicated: **12:00**
